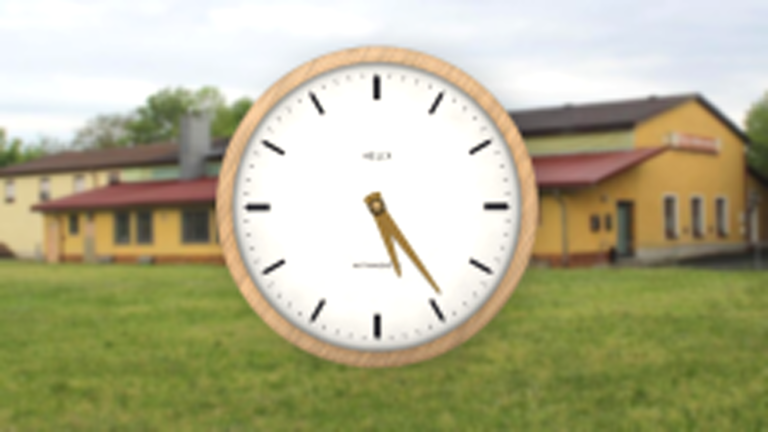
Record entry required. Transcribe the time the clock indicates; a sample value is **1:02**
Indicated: **5:24**
